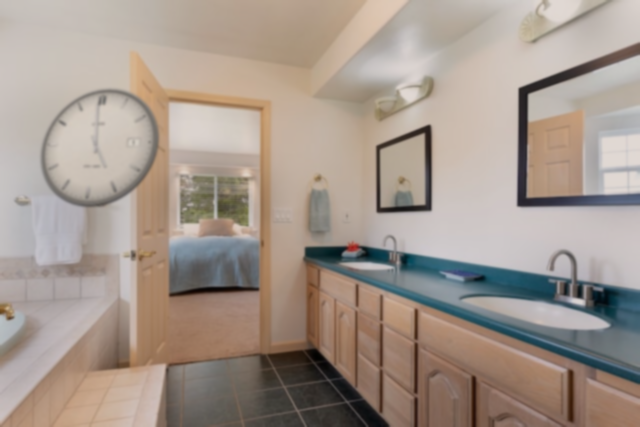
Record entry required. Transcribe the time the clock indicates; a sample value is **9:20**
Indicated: **4:59**
